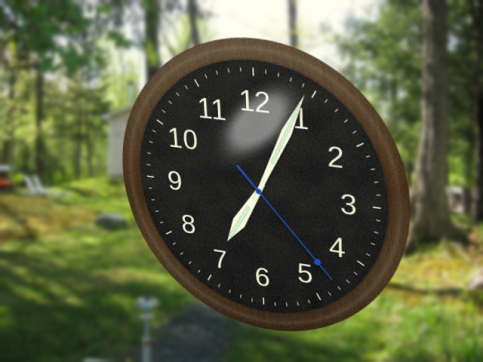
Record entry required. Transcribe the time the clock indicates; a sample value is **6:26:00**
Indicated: **7:04:23**
